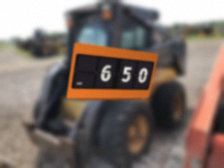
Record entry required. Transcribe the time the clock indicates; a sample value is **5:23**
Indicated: **6:50**
